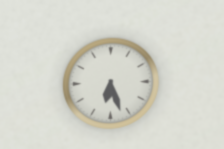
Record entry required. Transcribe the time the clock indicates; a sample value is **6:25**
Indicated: **6:27**
